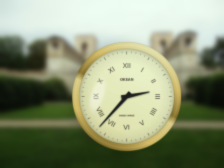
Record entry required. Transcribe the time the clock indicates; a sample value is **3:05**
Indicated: **2:37**
